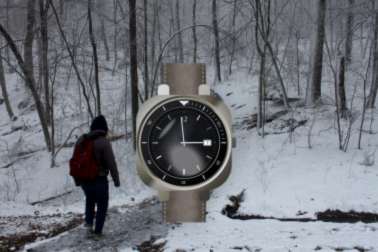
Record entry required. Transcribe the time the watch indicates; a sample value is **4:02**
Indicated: **2:59**
